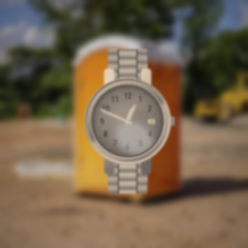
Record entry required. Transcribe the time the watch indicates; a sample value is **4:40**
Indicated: **12:49**
